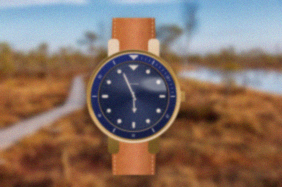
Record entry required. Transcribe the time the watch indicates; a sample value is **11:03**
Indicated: **5:56**
